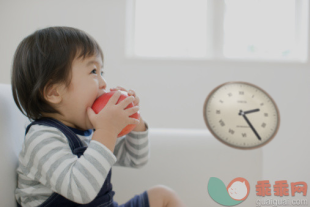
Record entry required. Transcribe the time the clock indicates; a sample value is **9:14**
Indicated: **2:25**
